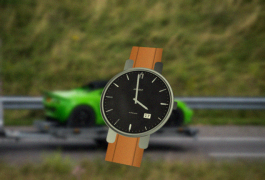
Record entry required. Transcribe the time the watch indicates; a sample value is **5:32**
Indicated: **3:59**
